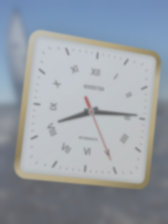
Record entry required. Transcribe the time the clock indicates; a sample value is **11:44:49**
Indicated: **8:14:25**
